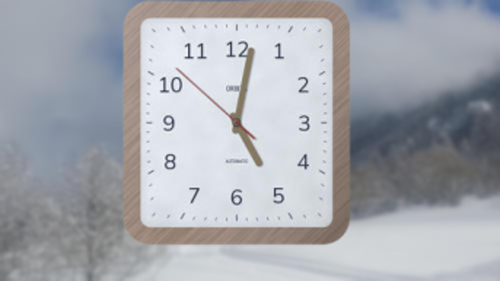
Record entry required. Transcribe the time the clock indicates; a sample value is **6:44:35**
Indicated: **5:01:52**
